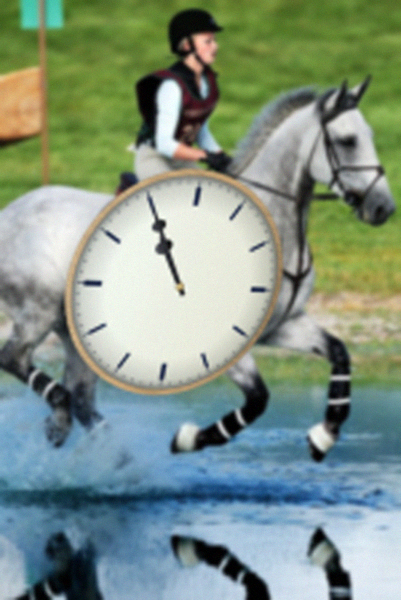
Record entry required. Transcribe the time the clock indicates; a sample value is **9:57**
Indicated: **10:55**
